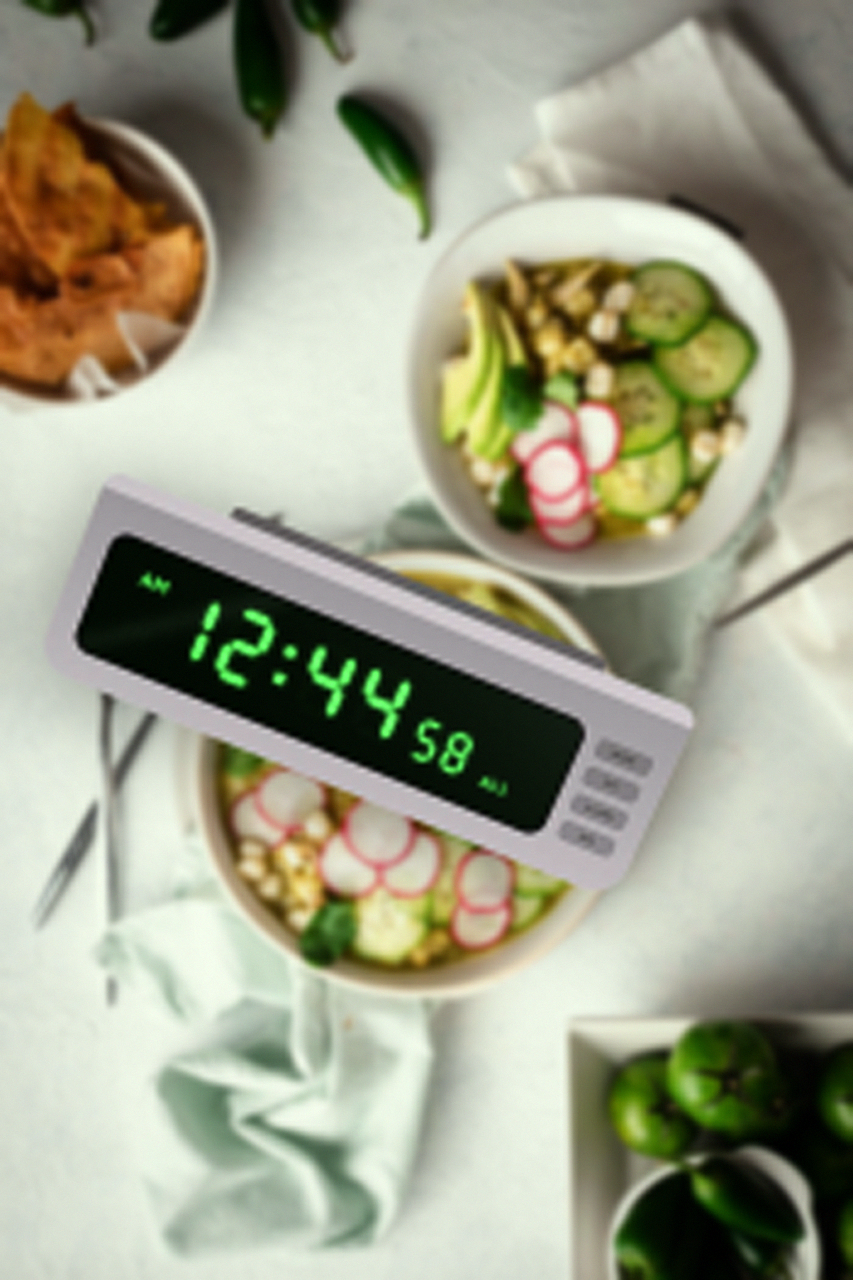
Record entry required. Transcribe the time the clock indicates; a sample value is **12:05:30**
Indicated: **12:44:58**
